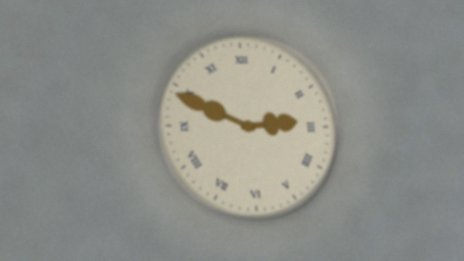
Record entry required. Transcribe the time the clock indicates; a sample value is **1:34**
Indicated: **2:49**
